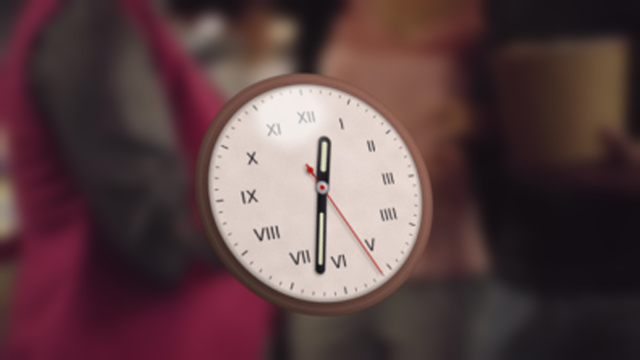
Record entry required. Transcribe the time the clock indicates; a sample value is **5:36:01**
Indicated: **12:32:26**
